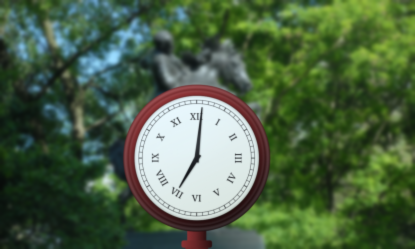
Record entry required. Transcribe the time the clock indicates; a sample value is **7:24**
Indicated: **7:01**
